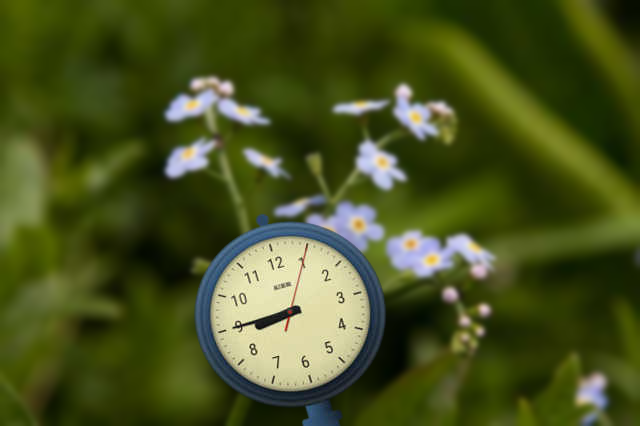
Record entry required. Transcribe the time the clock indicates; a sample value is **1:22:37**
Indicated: **8:45:05**
